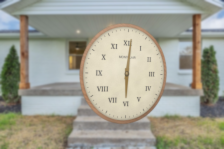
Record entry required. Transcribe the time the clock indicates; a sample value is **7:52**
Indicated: **6:01**
